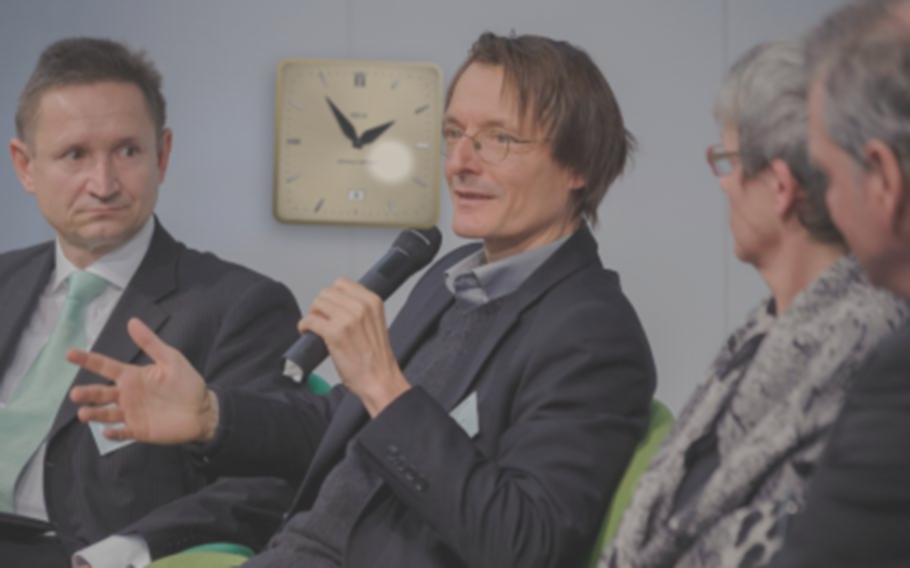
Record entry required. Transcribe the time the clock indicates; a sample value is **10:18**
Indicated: **1:54**
